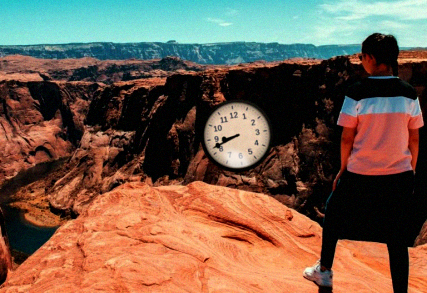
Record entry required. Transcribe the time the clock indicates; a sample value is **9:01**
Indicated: **8:42**
